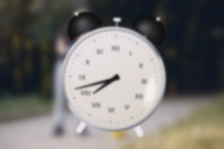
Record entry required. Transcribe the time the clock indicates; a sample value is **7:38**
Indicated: **7:42**
